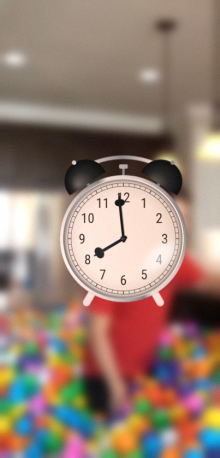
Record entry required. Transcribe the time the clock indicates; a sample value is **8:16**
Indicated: **7:59**
